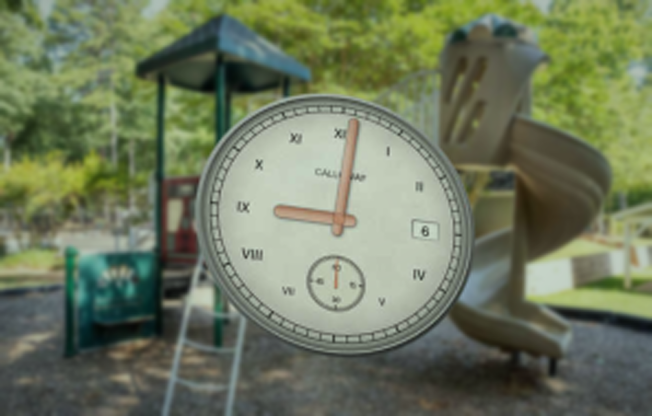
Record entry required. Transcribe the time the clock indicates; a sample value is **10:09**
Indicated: **9:01**
